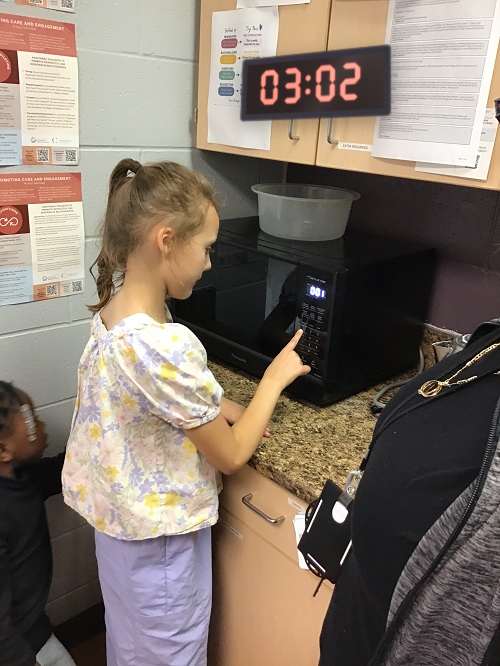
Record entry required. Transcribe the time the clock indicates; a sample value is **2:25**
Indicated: **3:02**
